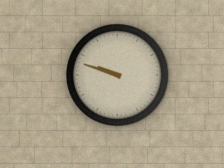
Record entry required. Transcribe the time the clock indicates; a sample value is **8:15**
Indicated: **9:48**
